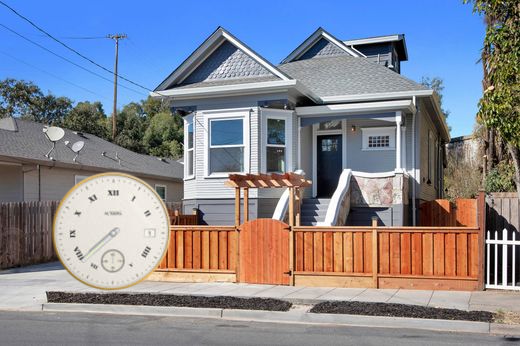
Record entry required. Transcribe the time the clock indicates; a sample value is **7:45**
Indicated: **7:38**
